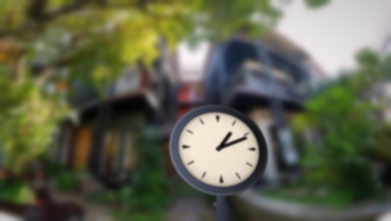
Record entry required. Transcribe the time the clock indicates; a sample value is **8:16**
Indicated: **1:11**
